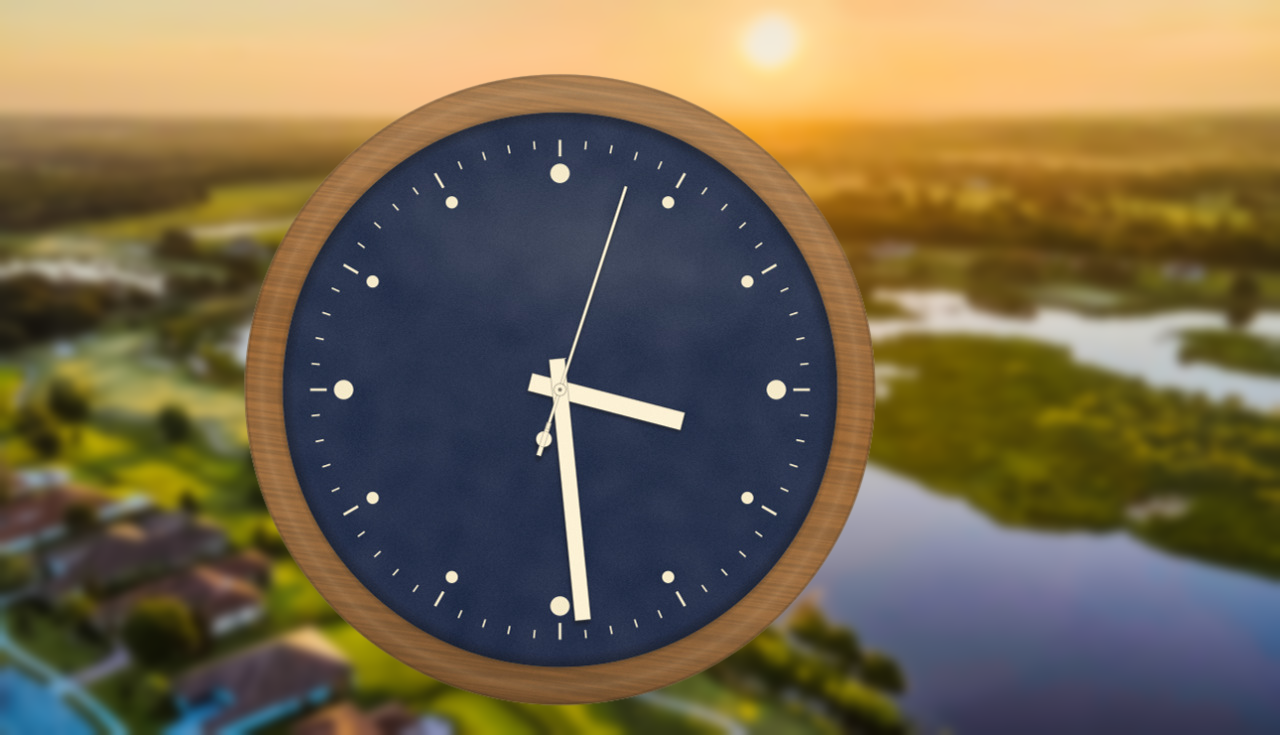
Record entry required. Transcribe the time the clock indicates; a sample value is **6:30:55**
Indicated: **3:29:03**
